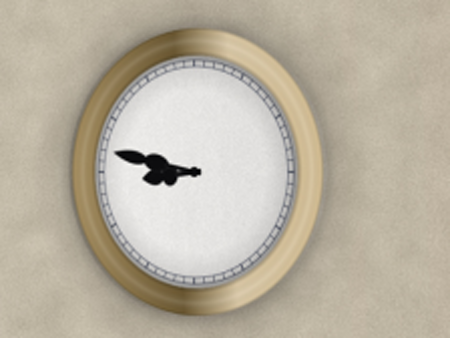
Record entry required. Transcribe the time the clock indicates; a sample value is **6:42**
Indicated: **8:47**
